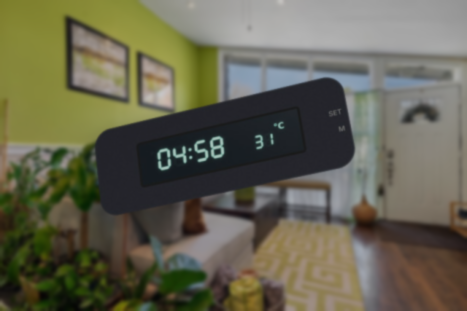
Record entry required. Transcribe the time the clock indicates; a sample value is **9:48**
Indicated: **4:58**
